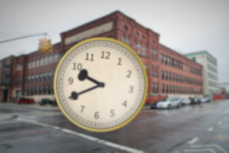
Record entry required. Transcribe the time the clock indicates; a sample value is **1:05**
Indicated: **9:40**
